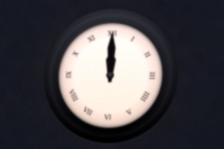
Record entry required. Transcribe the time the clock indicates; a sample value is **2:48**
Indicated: **12:00**
